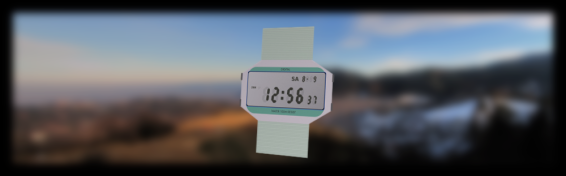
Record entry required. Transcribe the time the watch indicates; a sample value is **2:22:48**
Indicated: **12:56:37**
